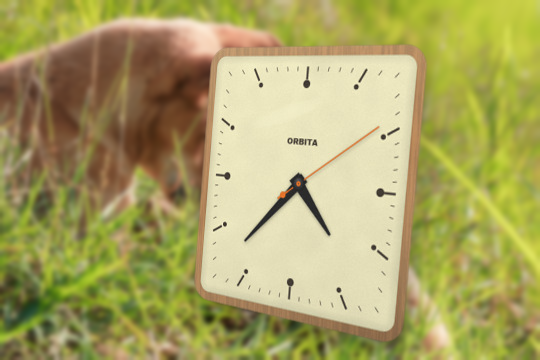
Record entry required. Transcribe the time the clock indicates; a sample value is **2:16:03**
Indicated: **4:37:09**
